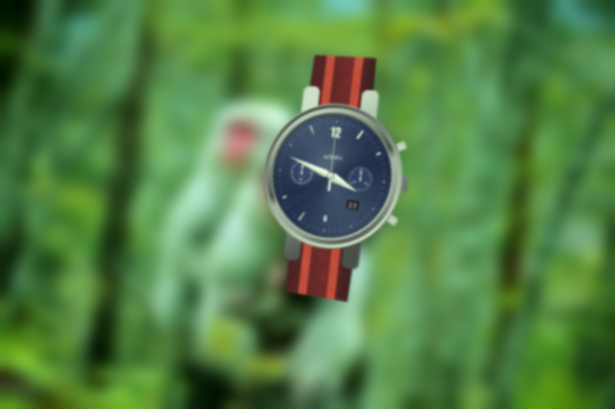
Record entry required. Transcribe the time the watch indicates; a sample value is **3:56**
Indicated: **3:48**
